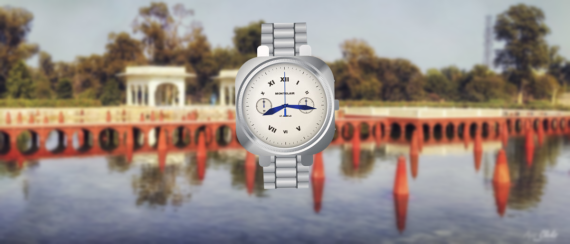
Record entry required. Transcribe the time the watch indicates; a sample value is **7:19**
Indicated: **8:16**
